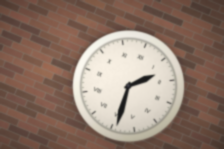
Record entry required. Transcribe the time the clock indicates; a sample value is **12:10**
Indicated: **1:29**
